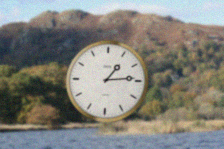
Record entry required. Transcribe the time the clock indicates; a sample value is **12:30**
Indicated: **1:14**
